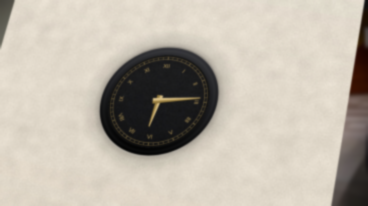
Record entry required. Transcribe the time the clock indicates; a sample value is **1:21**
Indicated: **6:14**
